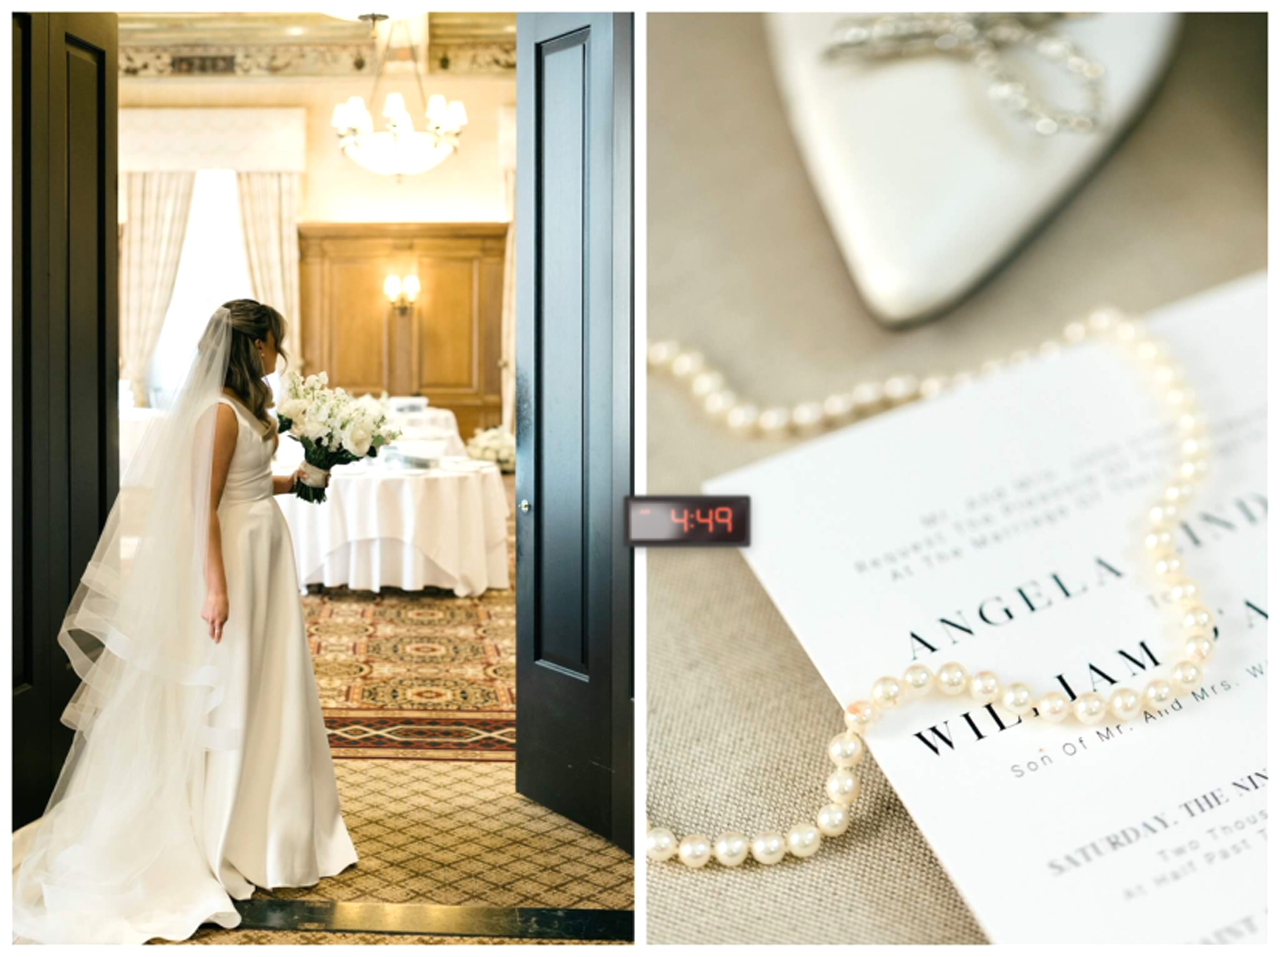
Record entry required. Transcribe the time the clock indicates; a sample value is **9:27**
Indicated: **4:49**
